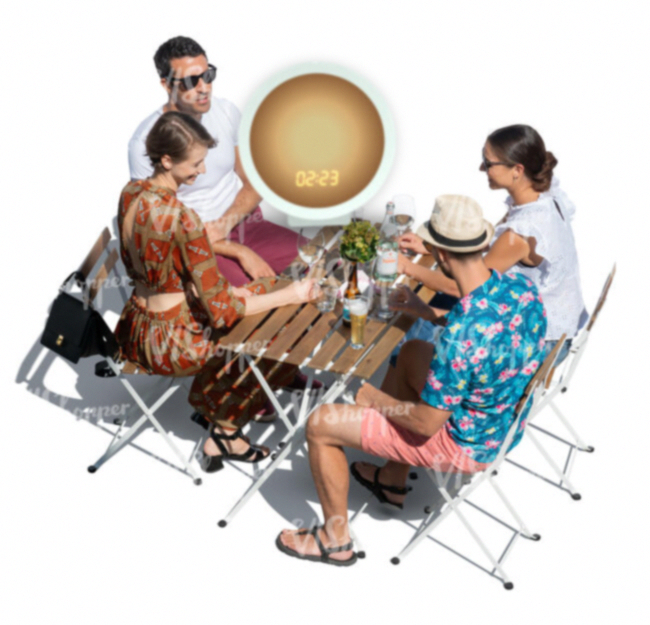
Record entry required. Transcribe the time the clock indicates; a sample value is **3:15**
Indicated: **2:23**
